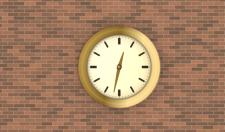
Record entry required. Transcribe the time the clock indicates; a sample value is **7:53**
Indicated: **12:32**
